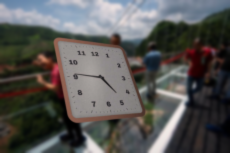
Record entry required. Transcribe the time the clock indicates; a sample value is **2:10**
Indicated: **4:46**
